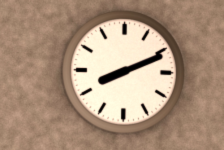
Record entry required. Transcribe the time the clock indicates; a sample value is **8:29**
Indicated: **8:11**
